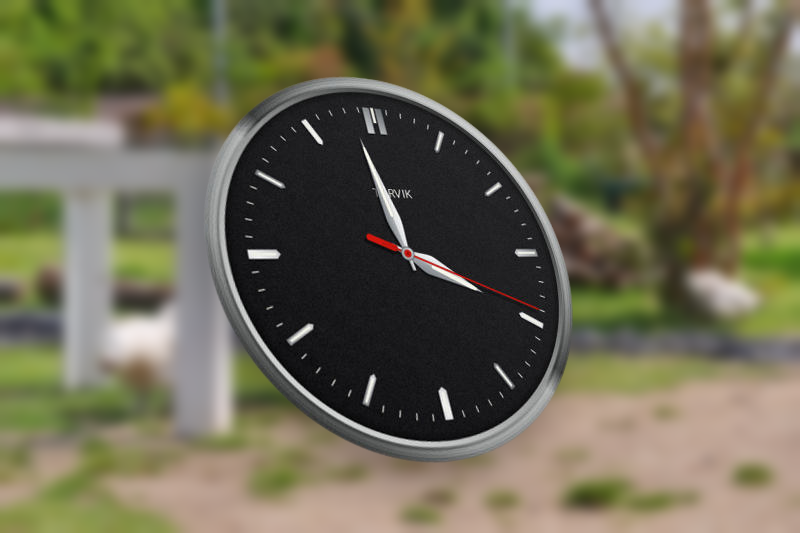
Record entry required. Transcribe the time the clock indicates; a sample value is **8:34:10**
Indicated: **3:58:19**
